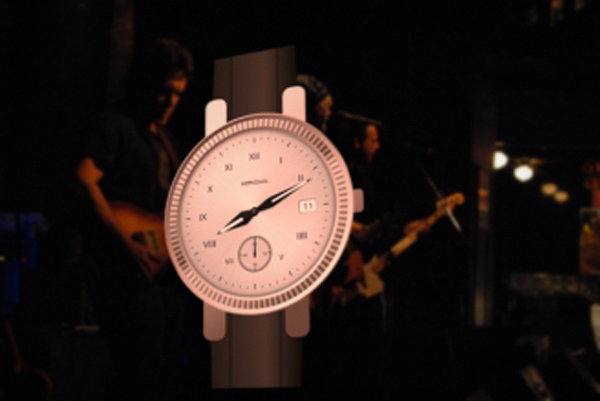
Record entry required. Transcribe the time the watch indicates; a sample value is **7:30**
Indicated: **8:11**
